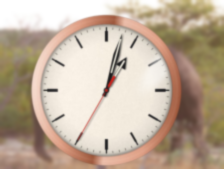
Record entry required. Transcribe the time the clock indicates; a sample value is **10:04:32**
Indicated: **1:02:35**
